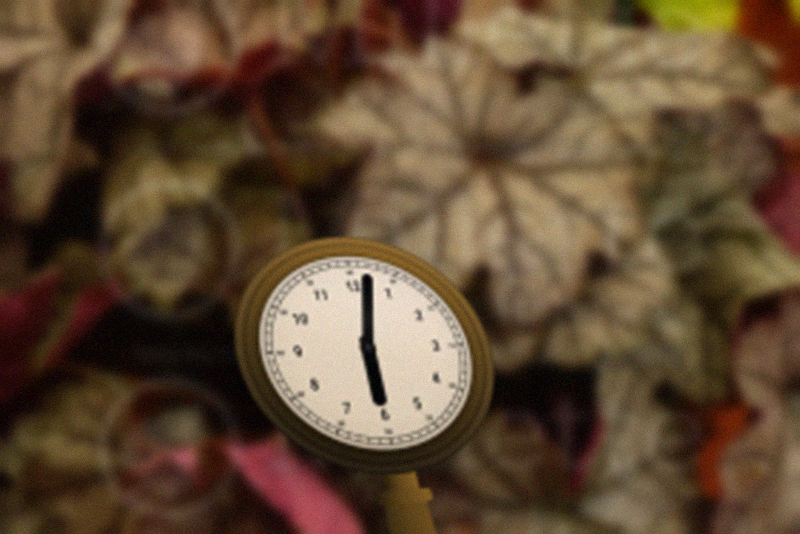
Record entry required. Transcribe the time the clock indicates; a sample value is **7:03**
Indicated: **6:02**
